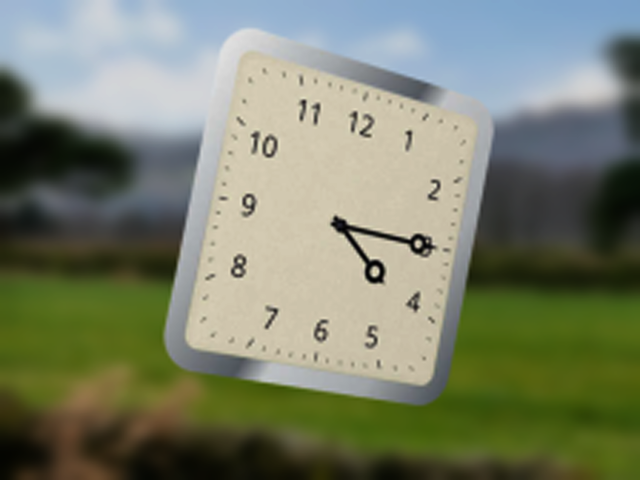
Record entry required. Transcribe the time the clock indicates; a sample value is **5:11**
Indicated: **4:15**
